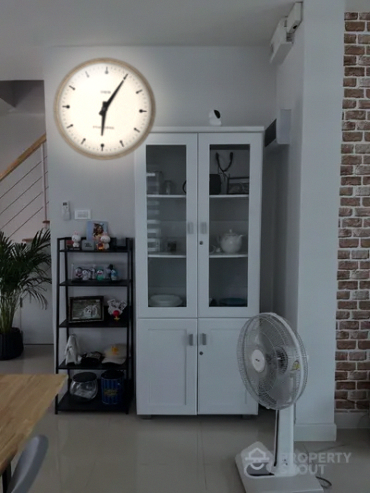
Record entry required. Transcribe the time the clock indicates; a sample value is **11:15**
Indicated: **6:05**
